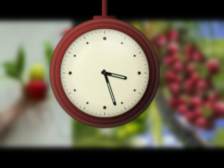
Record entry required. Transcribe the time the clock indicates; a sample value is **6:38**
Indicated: **3:27**
